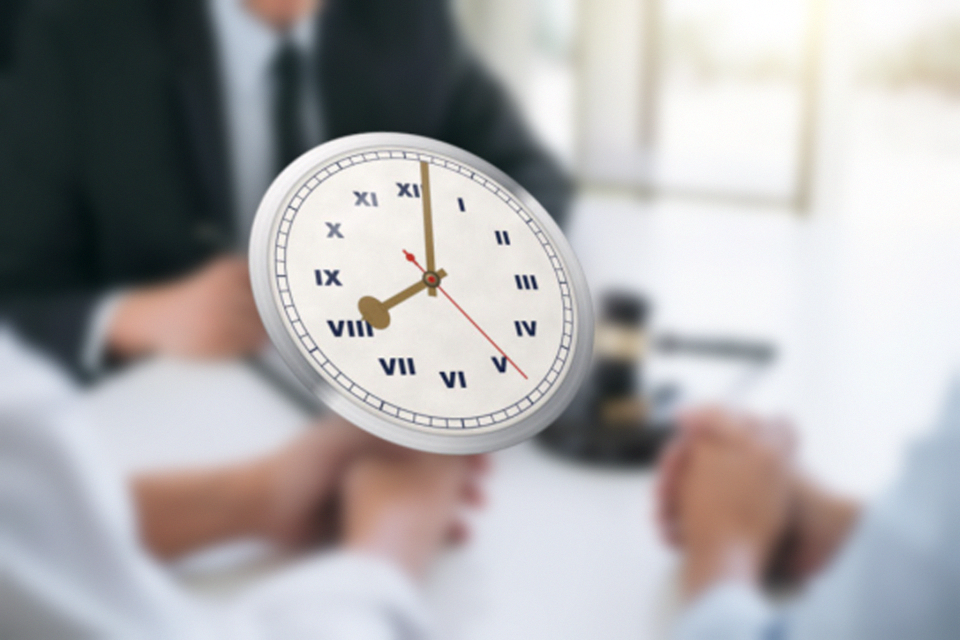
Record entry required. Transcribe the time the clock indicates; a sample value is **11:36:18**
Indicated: **8:01:24**
